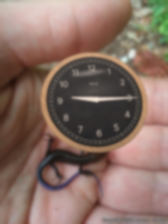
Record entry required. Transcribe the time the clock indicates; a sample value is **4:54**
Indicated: **9:15**
